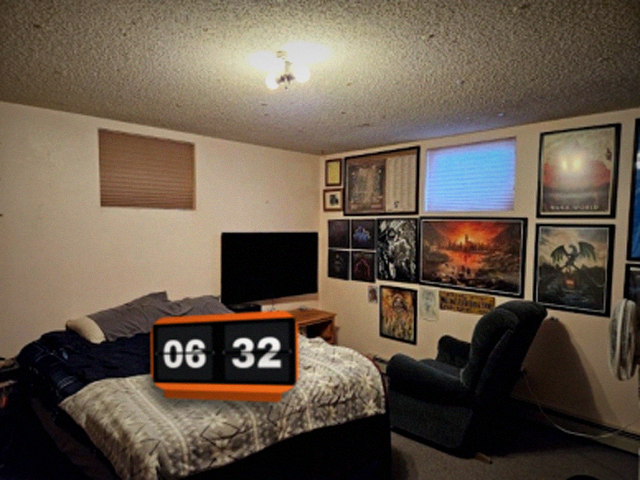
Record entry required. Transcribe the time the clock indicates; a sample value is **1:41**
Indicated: **6:32**
